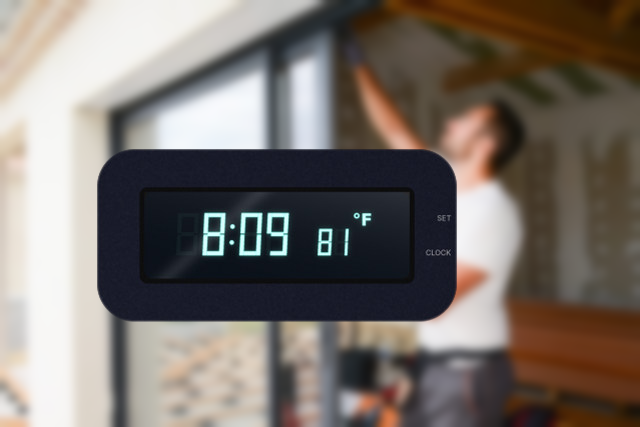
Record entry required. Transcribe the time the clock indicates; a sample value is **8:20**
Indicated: **8:09**
